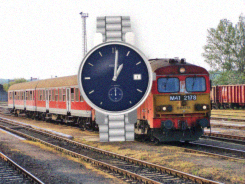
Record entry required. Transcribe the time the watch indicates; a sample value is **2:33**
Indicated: **1:01**
